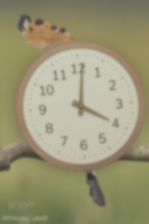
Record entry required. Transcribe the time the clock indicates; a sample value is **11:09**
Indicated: **4:01**
